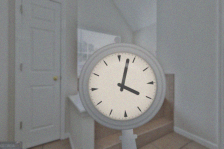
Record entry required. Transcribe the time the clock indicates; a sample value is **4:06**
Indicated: **4:03**
